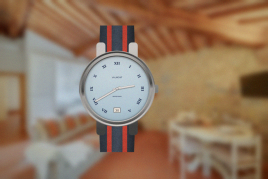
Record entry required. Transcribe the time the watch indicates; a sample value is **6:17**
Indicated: **2:40**
